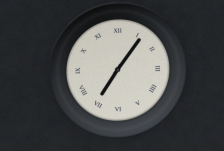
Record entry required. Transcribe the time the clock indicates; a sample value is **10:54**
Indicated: **7:06**
